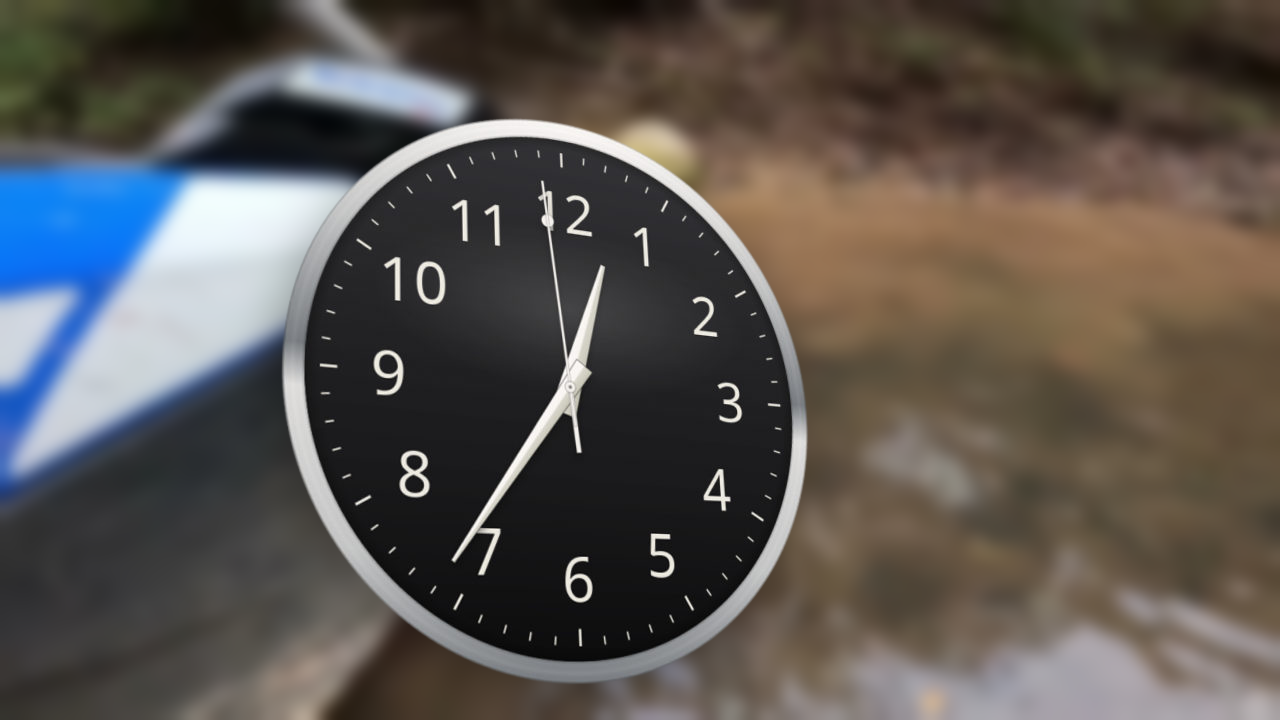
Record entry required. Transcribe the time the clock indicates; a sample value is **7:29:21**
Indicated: **12:35:59**
